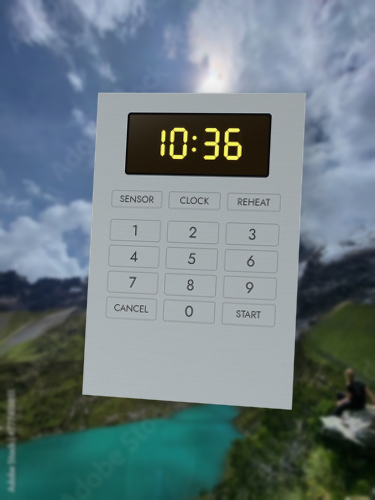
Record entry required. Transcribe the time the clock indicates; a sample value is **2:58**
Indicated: **10:36**
